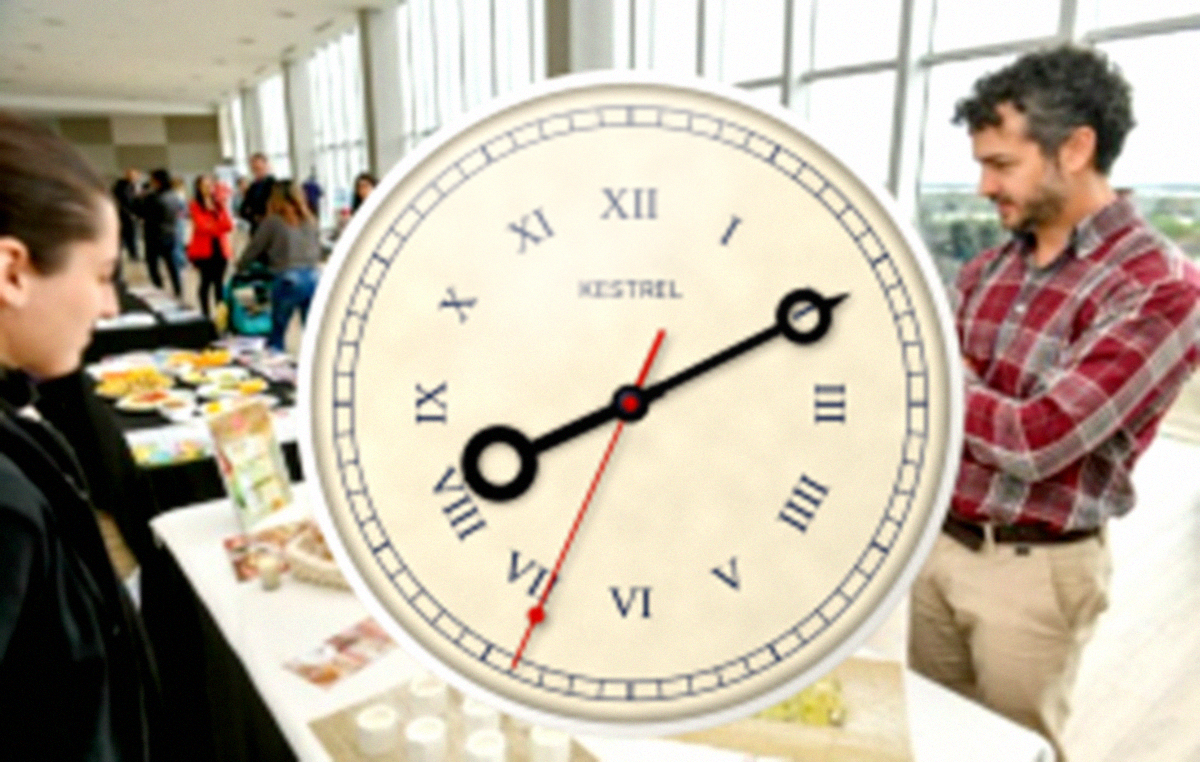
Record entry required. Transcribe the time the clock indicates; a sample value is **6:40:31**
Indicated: **8:10:34**
